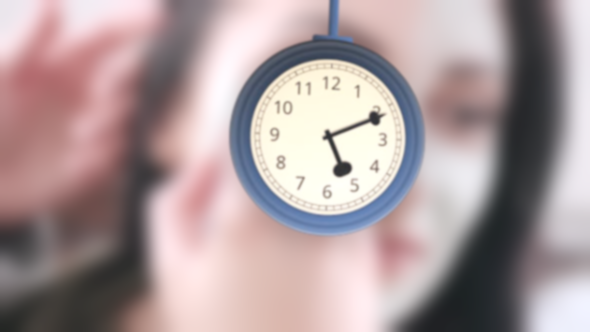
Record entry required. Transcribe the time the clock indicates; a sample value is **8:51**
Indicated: **5:11**
